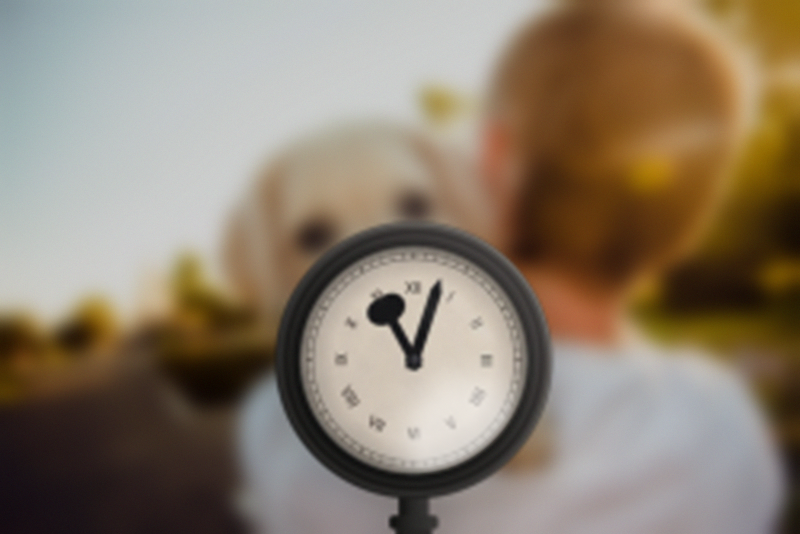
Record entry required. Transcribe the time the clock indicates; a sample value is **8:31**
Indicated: **11:03**
